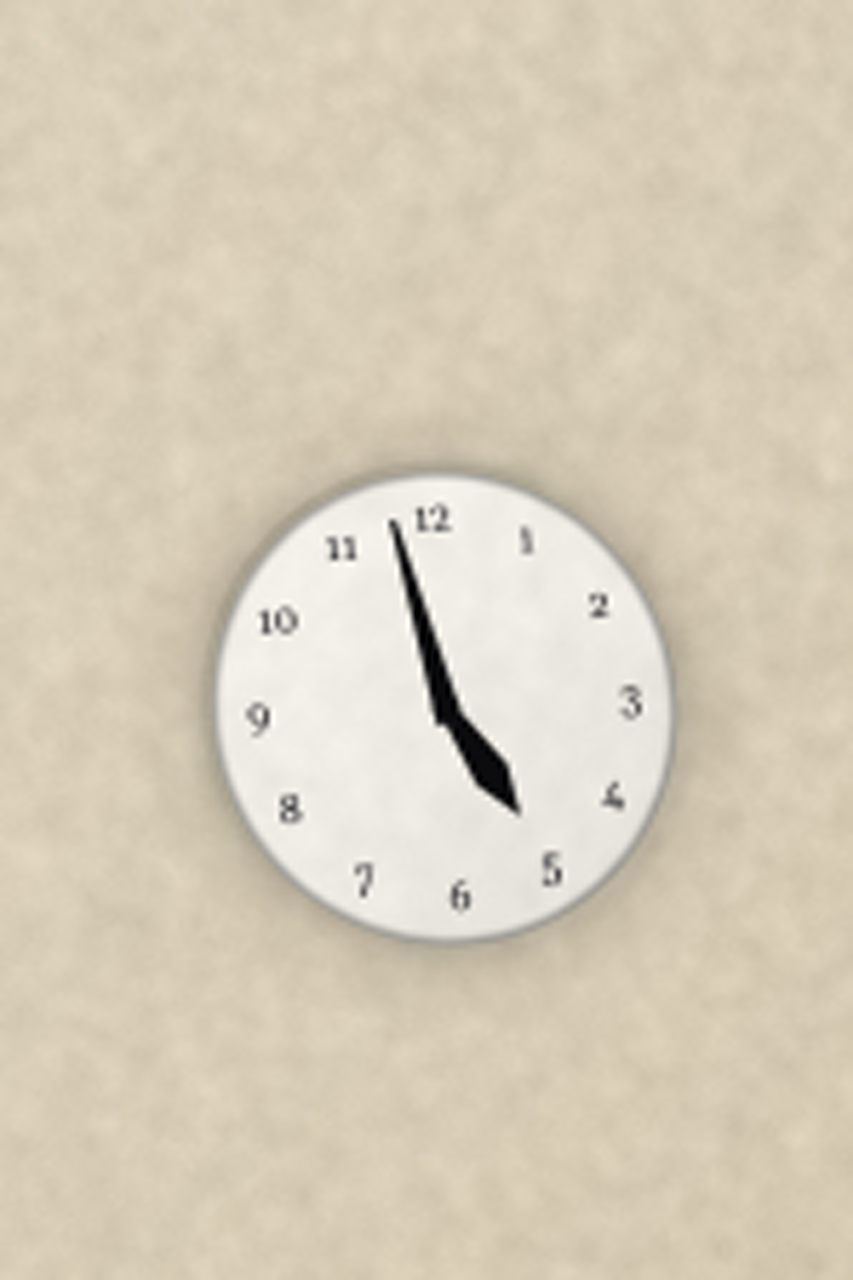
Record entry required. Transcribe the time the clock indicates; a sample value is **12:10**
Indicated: **4:58**
